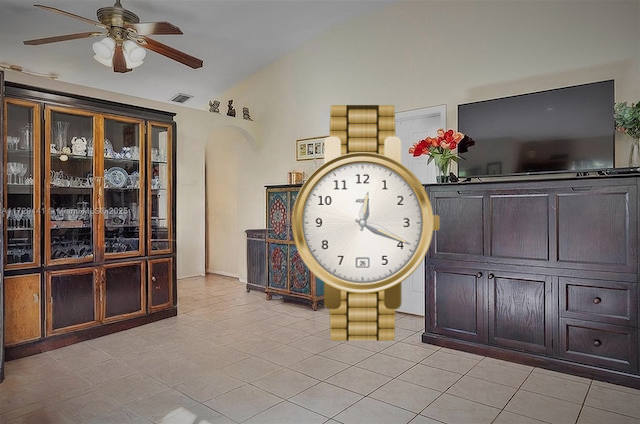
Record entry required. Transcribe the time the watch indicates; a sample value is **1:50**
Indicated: **12:19**
